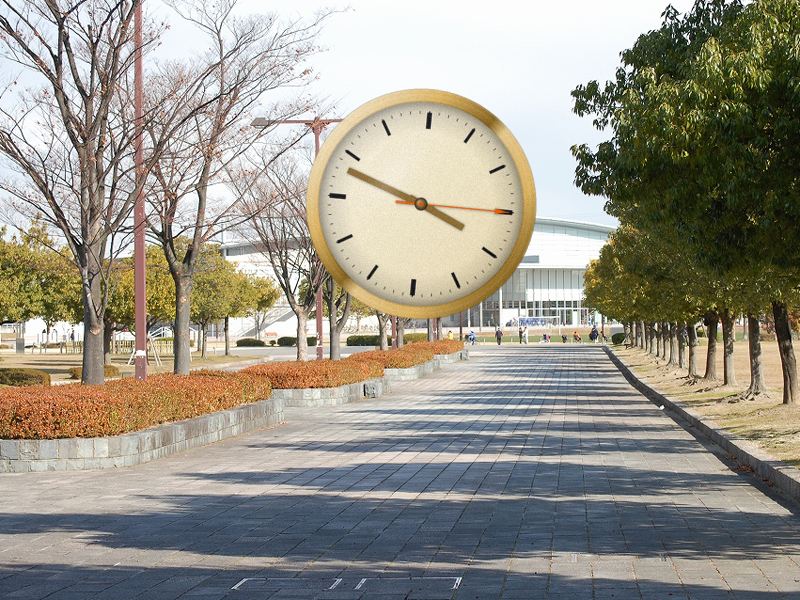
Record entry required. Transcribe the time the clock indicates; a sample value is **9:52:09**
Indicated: **3:48:15**
